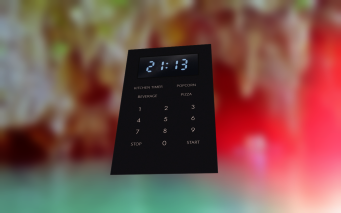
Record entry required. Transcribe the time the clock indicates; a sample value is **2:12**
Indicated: **21:13**
